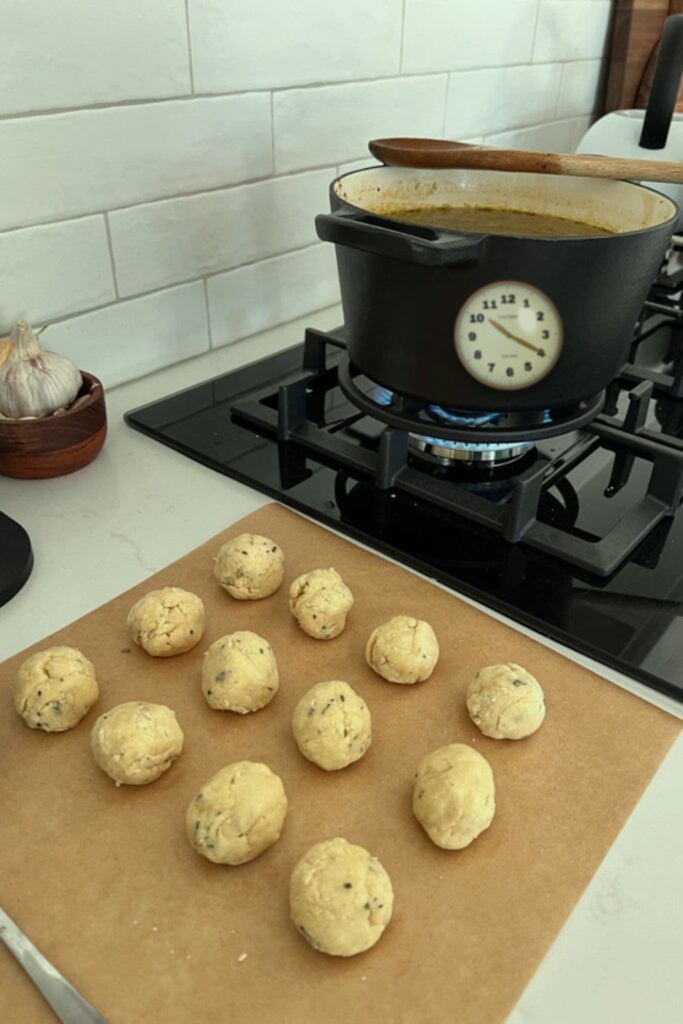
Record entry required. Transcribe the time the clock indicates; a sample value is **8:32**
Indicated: **10:20**
